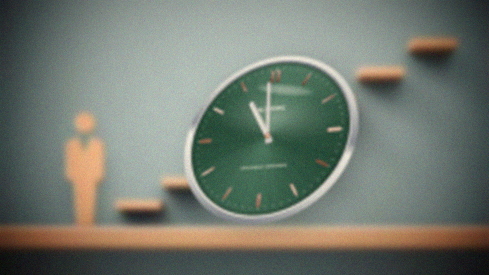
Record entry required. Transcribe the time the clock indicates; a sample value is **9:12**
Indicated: **10:59**
